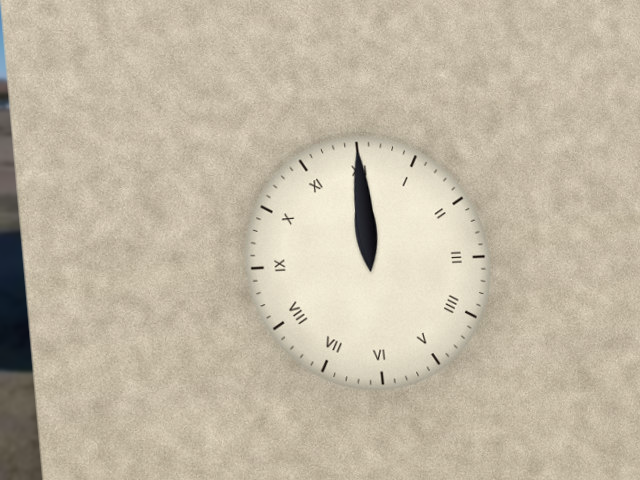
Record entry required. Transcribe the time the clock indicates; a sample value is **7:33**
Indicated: **12:00**
